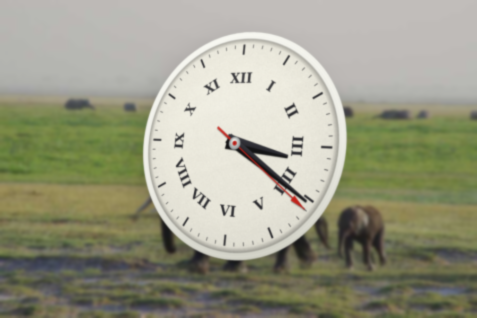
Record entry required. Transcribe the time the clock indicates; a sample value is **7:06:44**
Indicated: **3:20:21**
